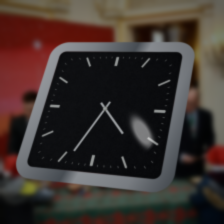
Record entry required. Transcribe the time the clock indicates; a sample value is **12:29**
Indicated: **4:34**
